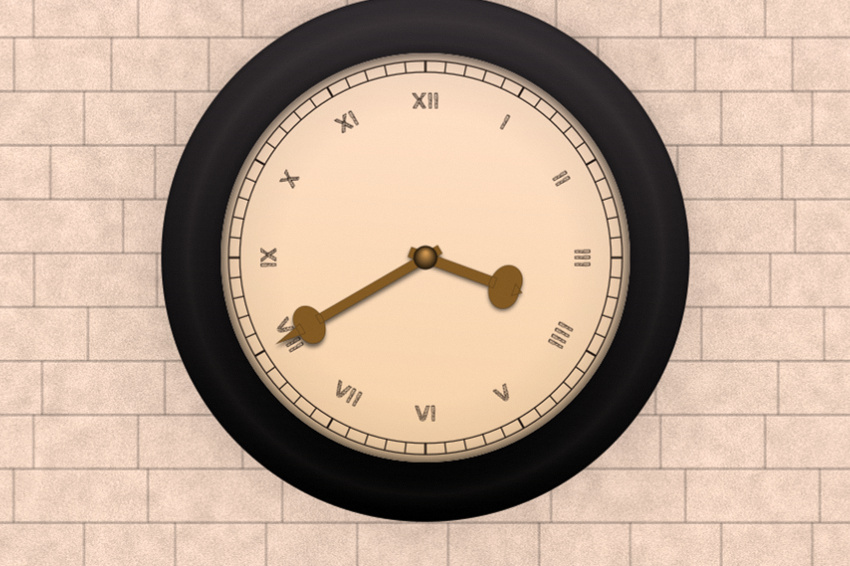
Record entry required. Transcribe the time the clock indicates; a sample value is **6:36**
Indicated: **3:40**
